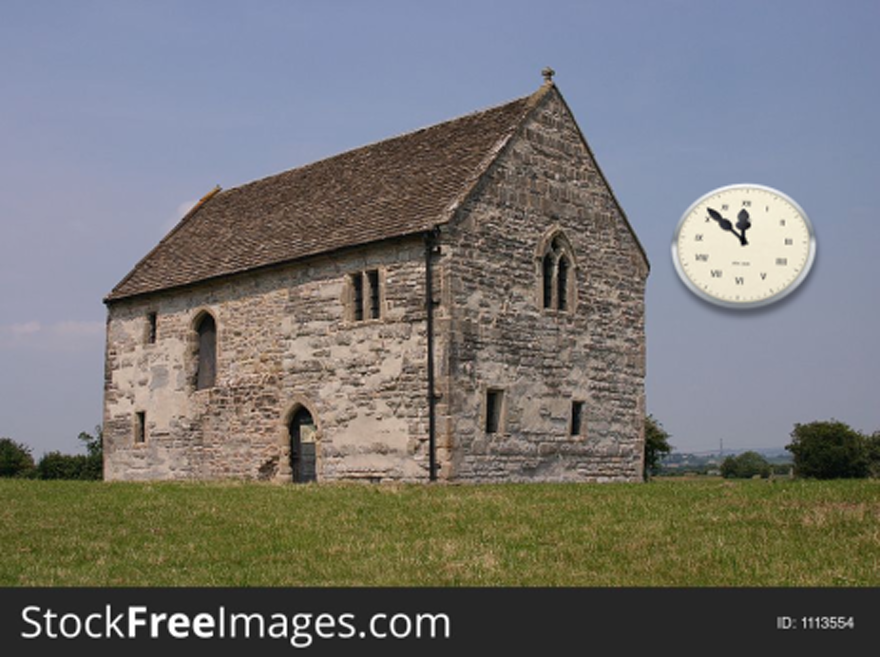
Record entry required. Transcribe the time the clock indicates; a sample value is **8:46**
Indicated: **11:52**
